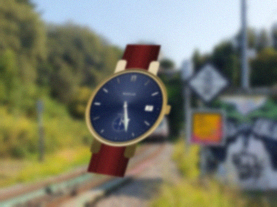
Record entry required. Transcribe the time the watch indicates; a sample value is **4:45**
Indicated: **5:27**
